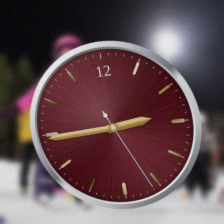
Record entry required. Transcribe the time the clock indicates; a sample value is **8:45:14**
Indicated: **2:44:26**
